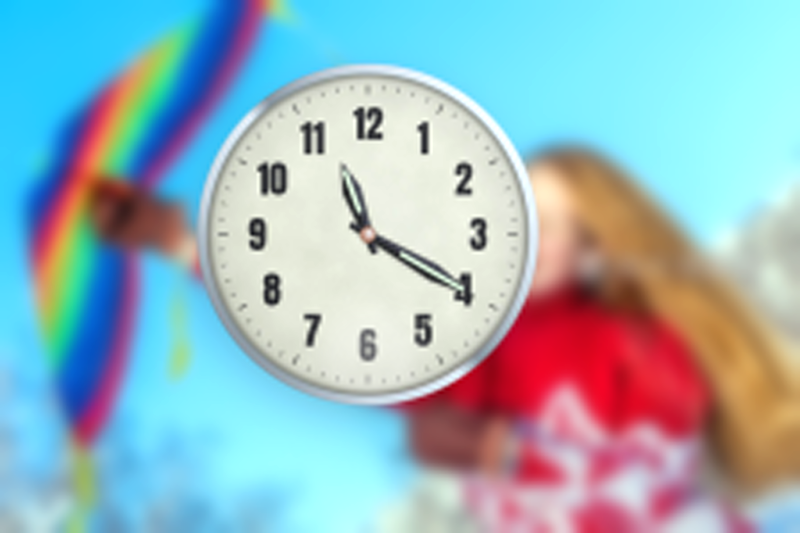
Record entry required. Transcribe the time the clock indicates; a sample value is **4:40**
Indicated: **11:20**
